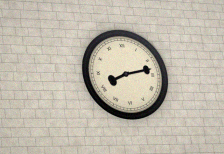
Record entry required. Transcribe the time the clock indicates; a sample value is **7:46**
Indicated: **8:13**
